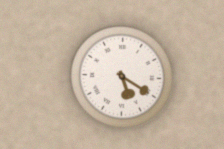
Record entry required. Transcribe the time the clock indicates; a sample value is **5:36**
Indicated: **5:20**
